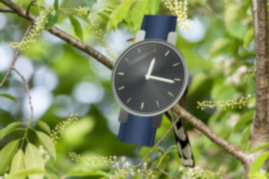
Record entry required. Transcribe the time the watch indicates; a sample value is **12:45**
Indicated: **12:16**
